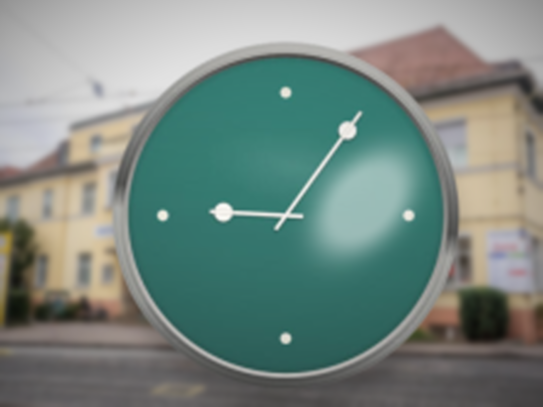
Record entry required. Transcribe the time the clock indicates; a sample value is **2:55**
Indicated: **9:06**
